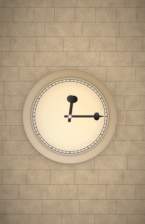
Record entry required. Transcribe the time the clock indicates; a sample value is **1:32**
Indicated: **12:15**
